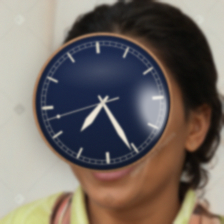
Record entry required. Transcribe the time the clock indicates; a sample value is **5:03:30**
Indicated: **7:25:43**
